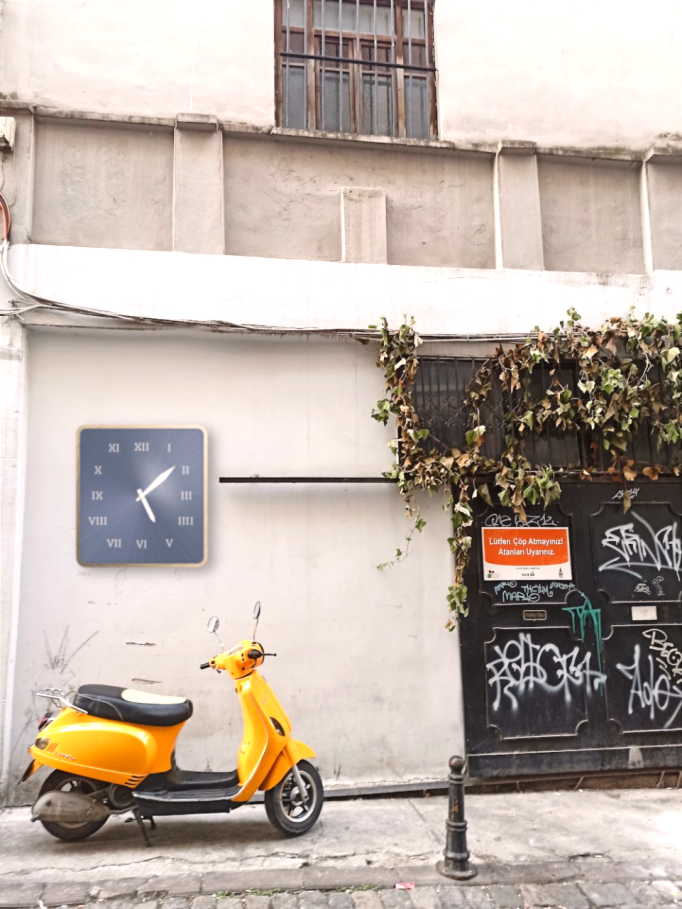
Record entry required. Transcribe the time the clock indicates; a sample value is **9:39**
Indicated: **5:08**
